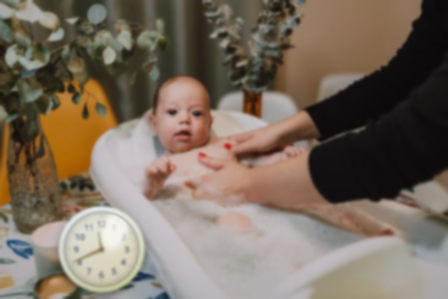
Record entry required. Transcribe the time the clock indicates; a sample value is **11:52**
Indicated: **11:41**
